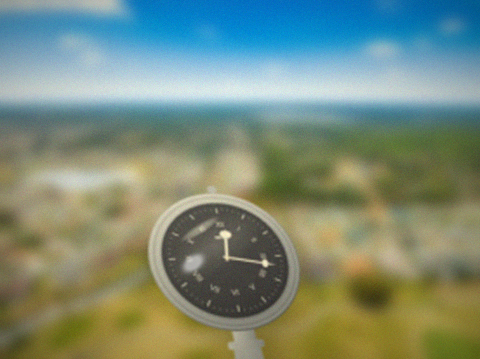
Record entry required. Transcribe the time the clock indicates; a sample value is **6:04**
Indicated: **12:17**
